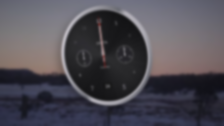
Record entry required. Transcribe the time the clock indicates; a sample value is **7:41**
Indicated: **12:00**
